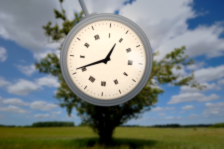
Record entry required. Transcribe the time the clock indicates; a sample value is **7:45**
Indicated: **1:46**
